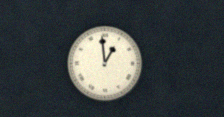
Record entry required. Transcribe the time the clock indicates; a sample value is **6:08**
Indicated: **12:59**
